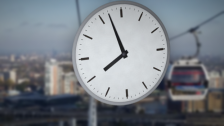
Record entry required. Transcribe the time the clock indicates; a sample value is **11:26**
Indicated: **7:57**
